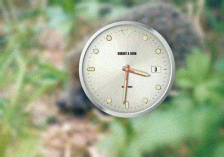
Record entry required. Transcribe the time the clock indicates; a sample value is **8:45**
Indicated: **3:31**
